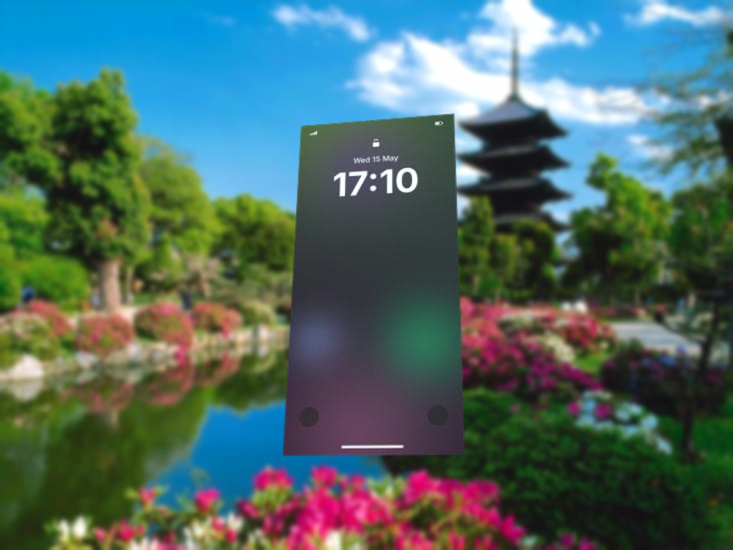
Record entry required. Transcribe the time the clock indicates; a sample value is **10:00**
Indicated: **17:10**
